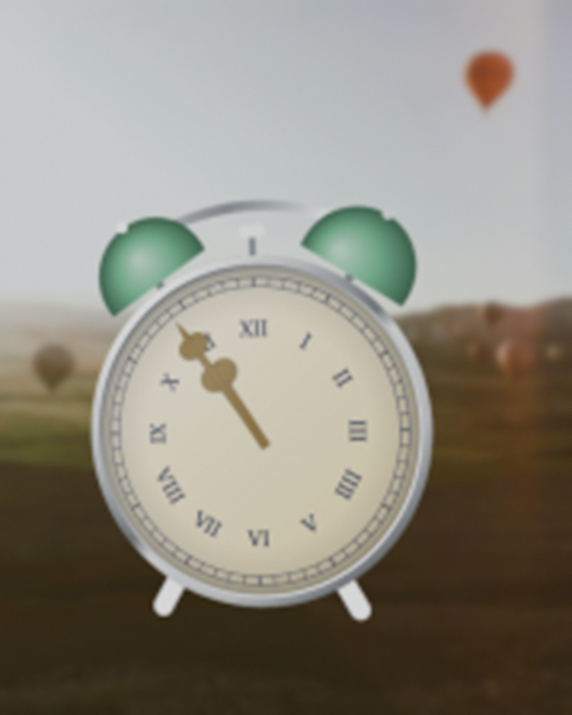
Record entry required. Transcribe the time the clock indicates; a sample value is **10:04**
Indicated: **10:54**
